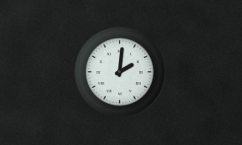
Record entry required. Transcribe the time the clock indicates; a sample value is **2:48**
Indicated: **2:01**
